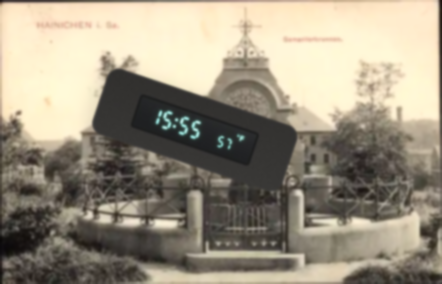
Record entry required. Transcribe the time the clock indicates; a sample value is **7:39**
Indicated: **15:55**
